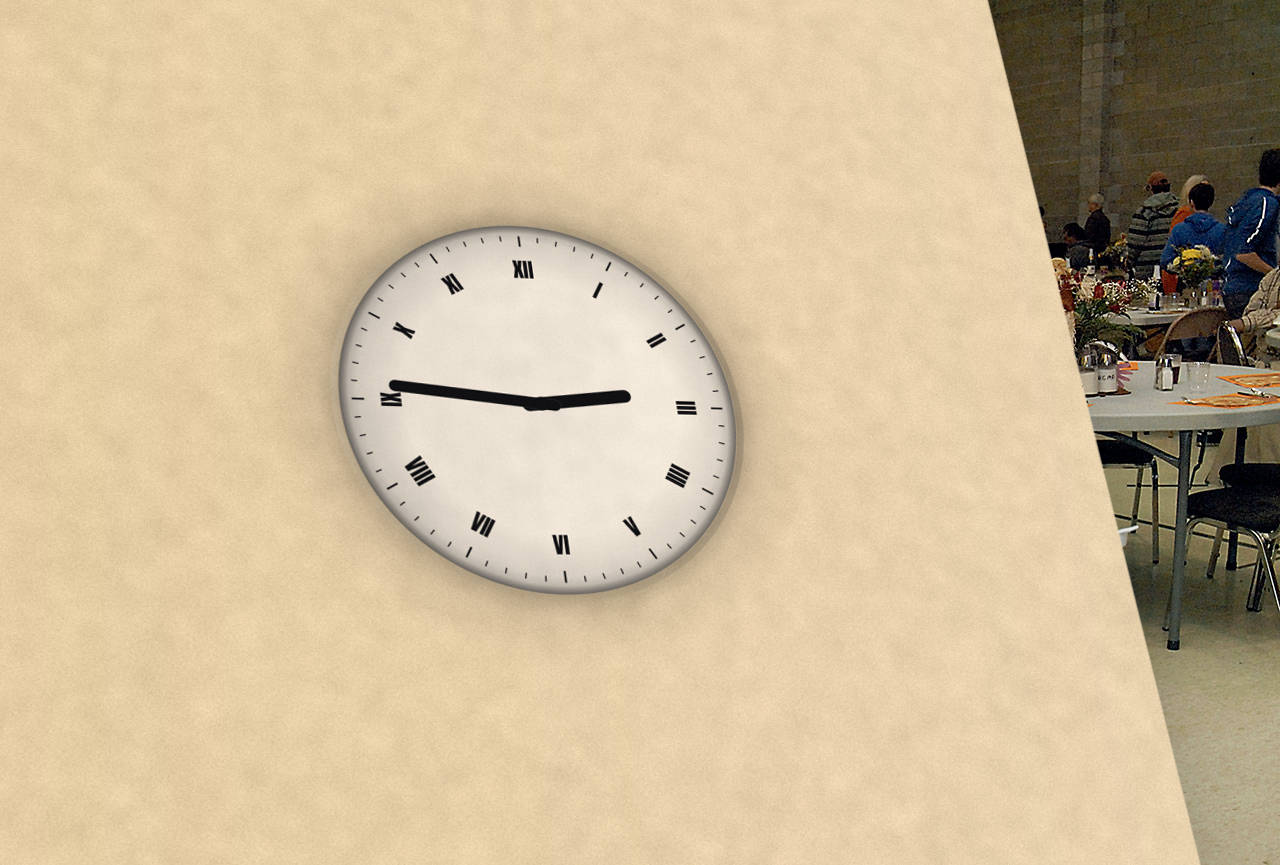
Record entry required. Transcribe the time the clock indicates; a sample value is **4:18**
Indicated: **2:46**
